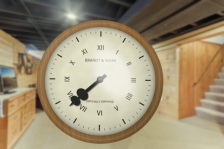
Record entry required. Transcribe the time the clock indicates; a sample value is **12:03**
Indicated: **7:38**
